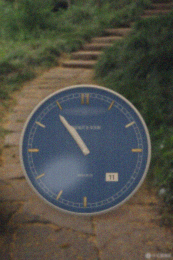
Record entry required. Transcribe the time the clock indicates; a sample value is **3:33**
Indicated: **10:54**
